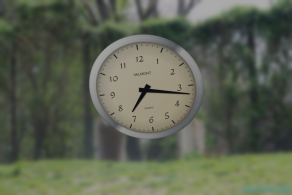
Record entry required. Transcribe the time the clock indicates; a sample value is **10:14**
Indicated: **7:17**
